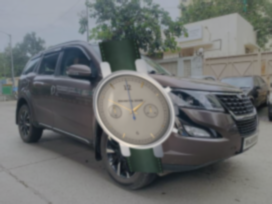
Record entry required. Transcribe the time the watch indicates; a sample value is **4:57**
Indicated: **1:50**
